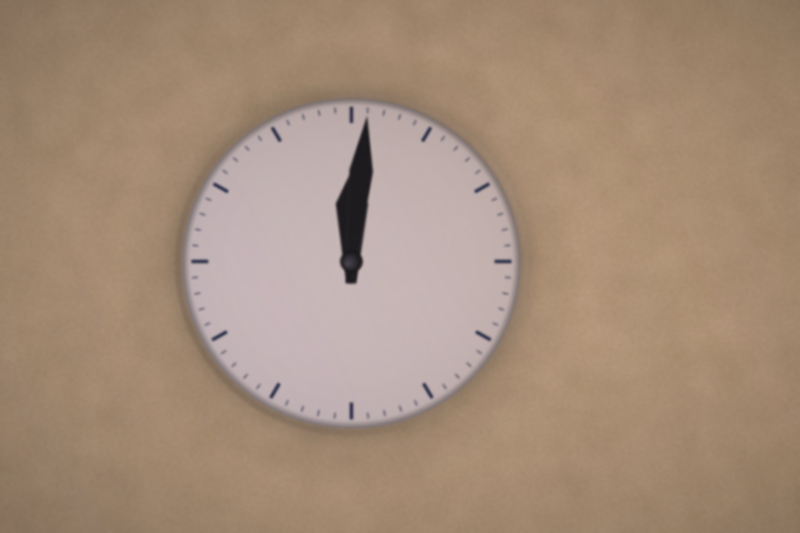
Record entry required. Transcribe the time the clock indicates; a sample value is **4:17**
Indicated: **12:01**
